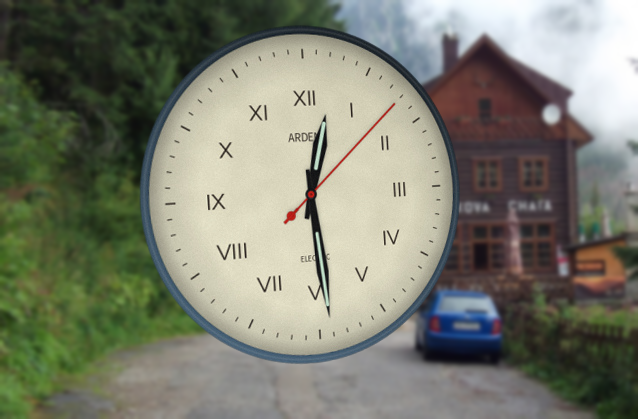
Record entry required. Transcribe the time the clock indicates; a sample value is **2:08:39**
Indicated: **12:29:08**
